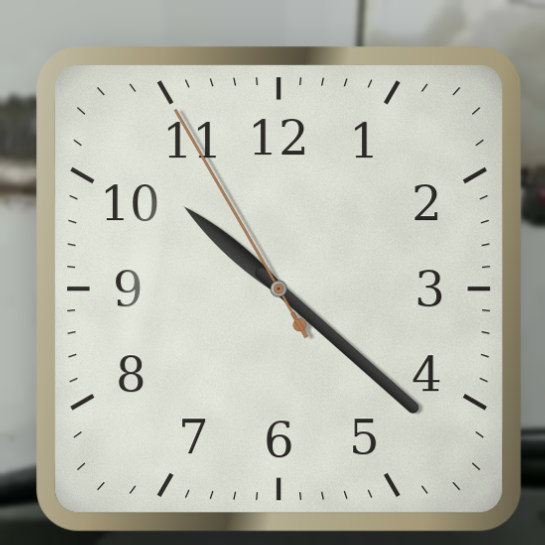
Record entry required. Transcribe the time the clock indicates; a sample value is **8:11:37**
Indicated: **10:21:55**
